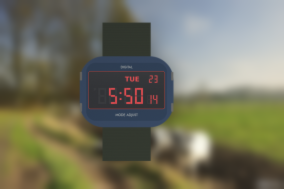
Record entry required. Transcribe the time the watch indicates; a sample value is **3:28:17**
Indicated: **5:50:14**
